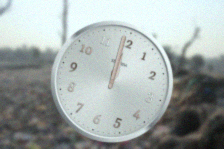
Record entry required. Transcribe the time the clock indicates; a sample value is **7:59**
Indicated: **11:59**
